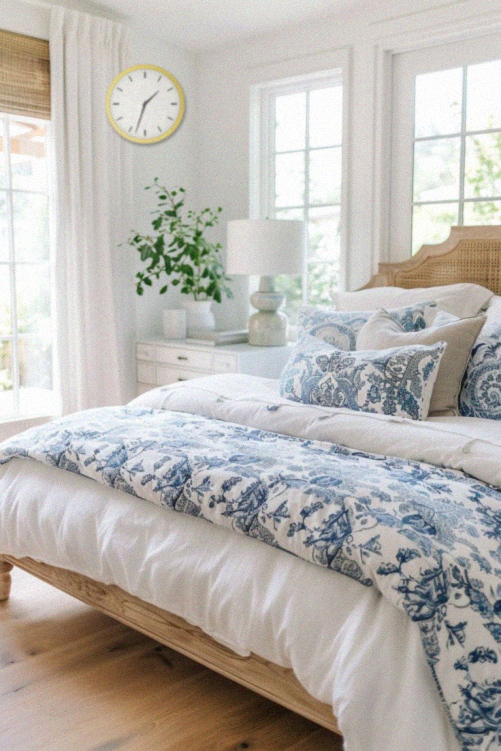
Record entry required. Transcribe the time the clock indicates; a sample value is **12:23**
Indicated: **1:33**
